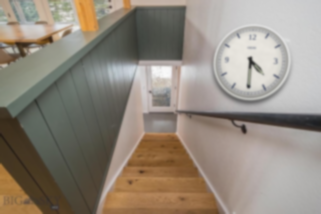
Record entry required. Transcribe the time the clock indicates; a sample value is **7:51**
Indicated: **4:30**
